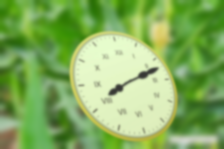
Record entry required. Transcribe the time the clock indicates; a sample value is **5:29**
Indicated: **8:12**
